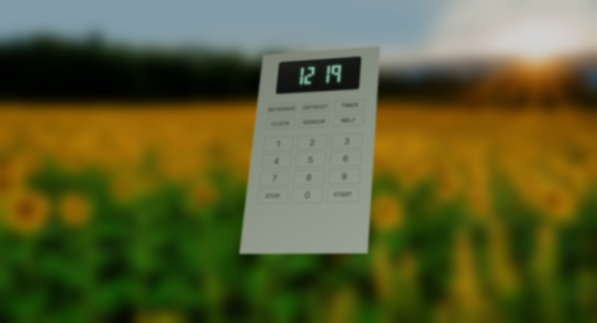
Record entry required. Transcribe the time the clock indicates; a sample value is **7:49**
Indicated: **12:19**
